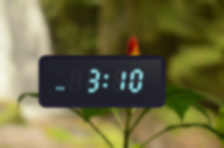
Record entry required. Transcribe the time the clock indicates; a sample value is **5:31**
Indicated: **3:10**
